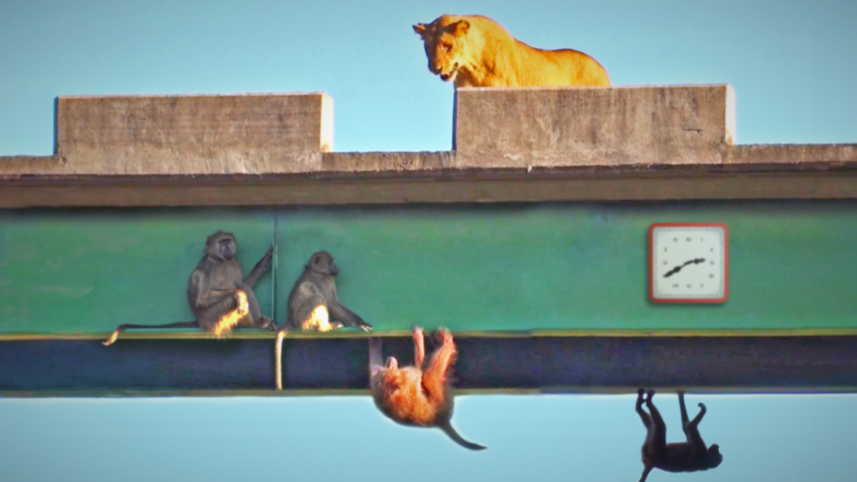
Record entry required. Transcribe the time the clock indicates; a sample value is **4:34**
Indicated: **2:40**
